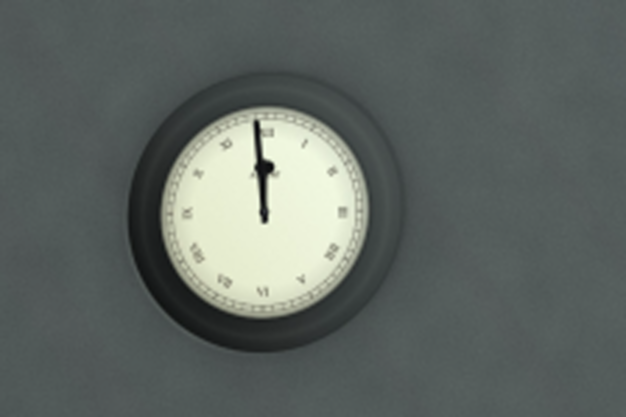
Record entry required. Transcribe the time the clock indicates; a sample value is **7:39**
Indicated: **11:59**
